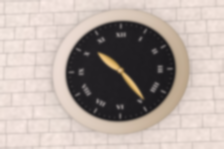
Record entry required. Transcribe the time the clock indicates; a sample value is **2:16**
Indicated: **10:24**
